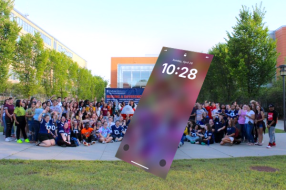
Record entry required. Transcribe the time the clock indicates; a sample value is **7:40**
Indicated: **10:28**
